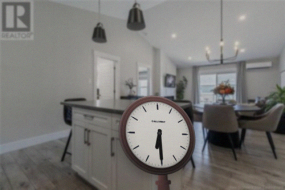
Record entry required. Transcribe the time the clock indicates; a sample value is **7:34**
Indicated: **6:30**
